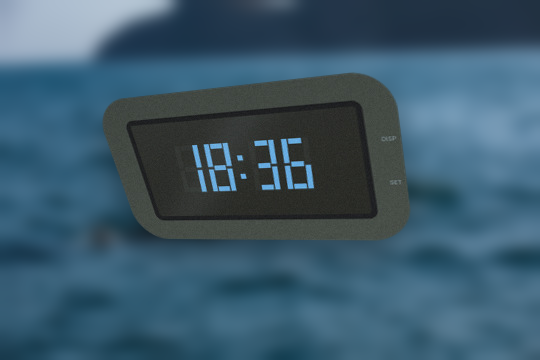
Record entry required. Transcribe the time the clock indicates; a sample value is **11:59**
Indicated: **18:36**
